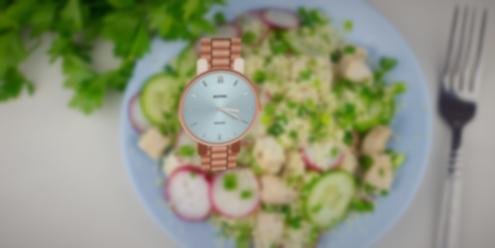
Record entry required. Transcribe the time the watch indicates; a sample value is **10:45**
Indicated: **3:20**
